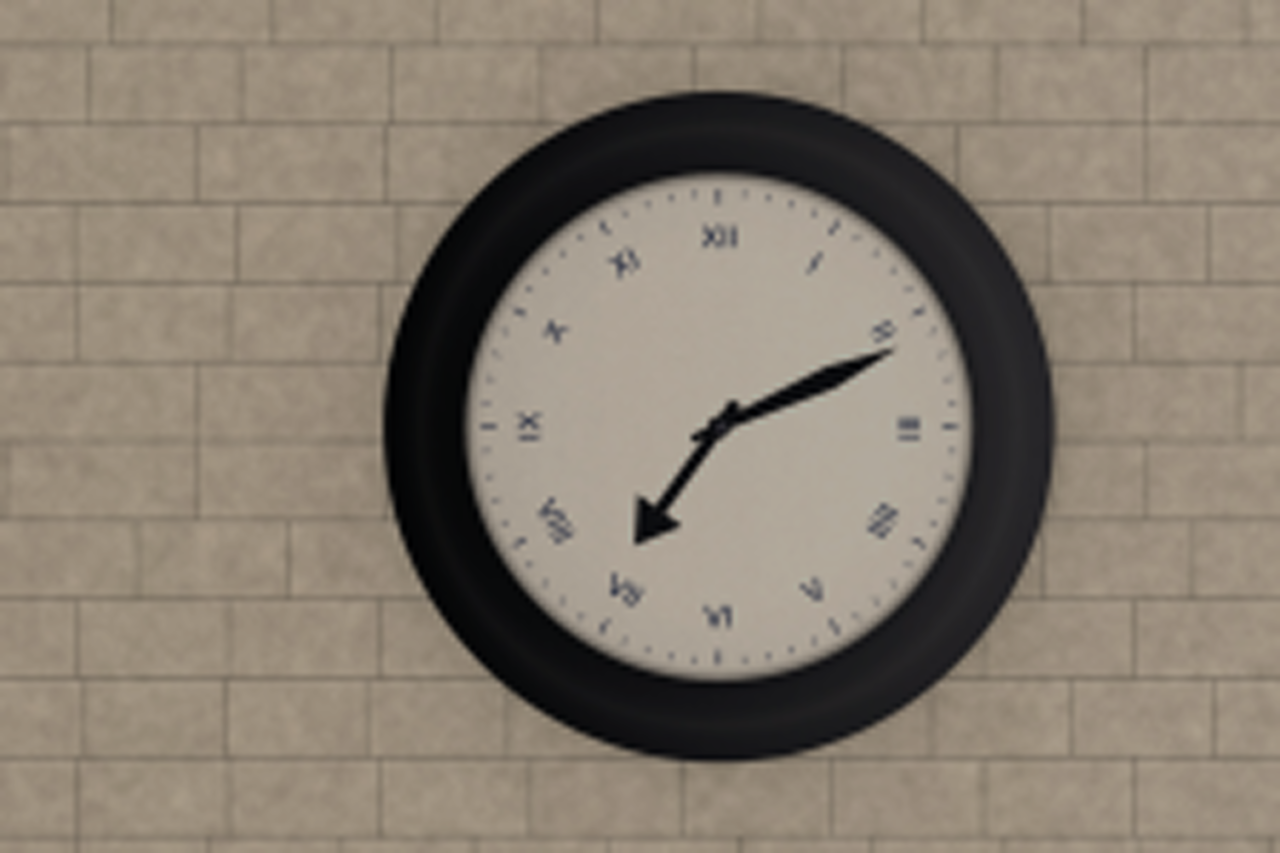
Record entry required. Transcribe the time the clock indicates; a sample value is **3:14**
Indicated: **7:11**
